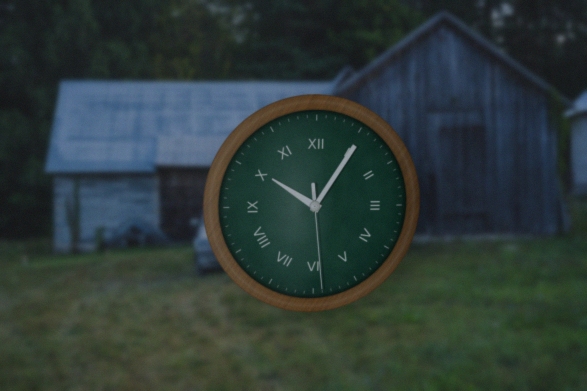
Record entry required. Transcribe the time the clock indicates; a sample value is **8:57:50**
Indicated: **10:05:29**
